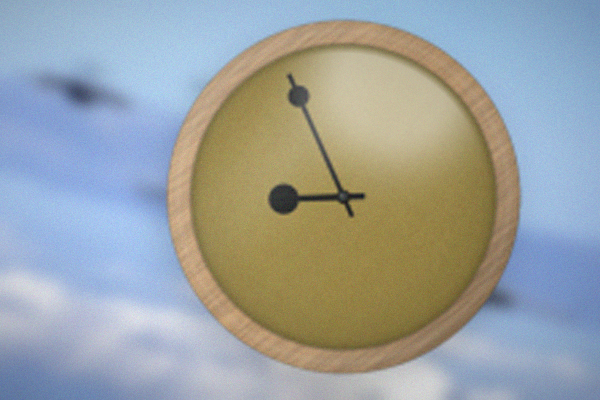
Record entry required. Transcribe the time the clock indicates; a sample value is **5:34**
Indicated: **8:56**
